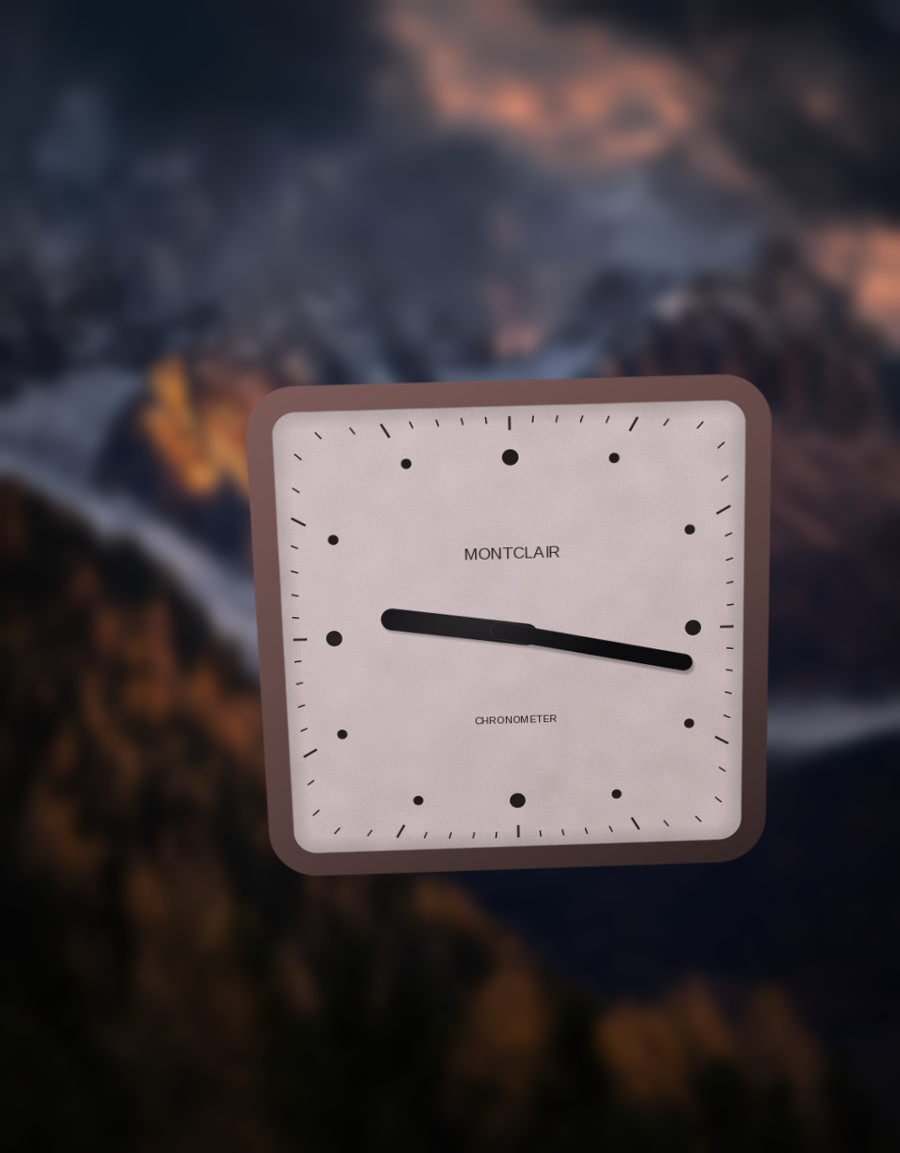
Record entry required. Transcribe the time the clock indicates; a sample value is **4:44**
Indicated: **9:17**
